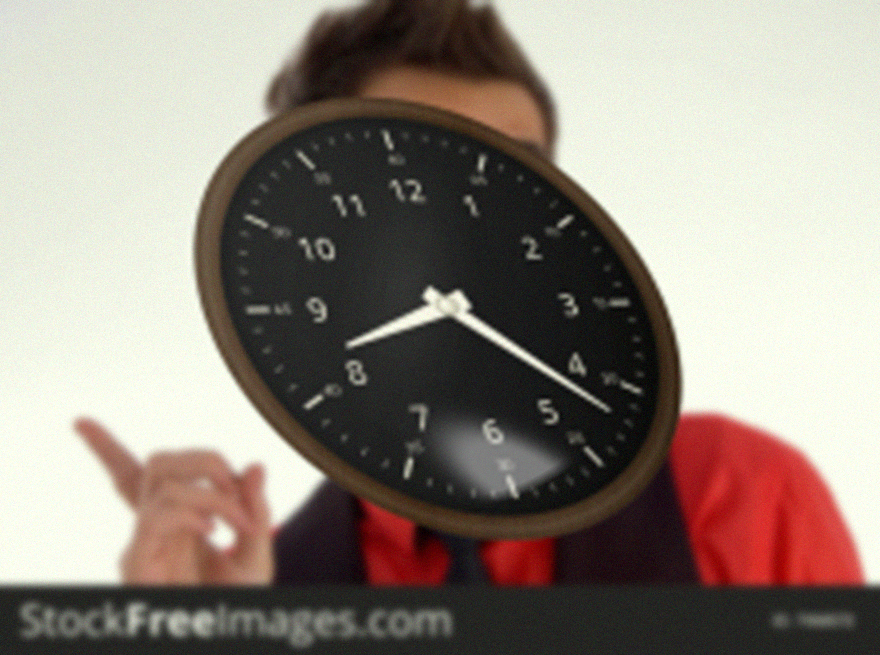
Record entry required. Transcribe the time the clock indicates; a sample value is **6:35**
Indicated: **8:22**
